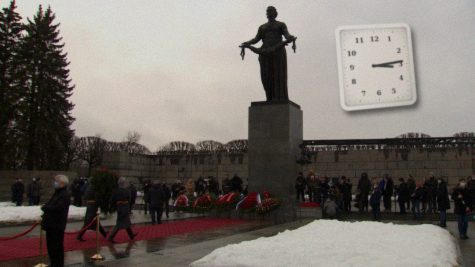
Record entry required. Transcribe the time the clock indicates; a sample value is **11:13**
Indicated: **3:14**
